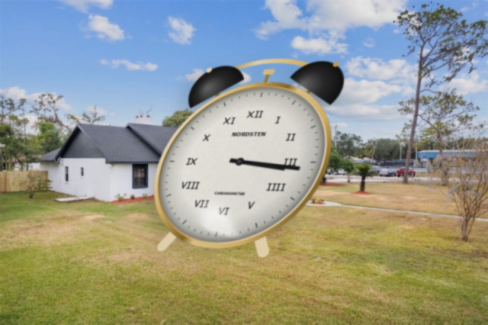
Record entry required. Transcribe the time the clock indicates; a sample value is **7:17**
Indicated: **3:16**
